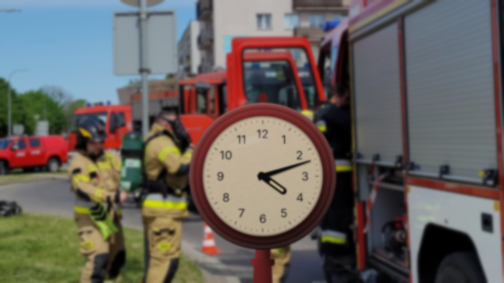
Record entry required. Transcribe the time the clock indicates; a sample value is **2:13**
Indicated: **4:12**
